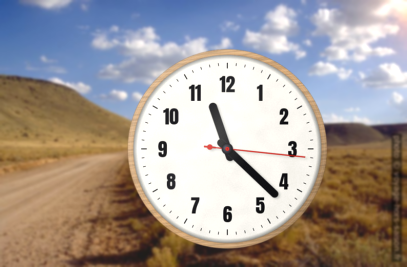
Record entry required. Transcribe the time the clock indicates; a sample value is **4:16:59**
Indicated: **11:22:16**
